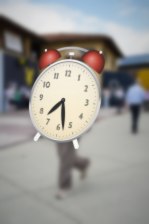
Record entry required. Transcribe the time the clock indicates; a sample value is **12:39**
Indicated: **7:28**
